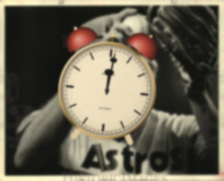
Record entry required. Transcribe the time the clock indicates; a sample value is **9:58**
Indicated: **12:01**
